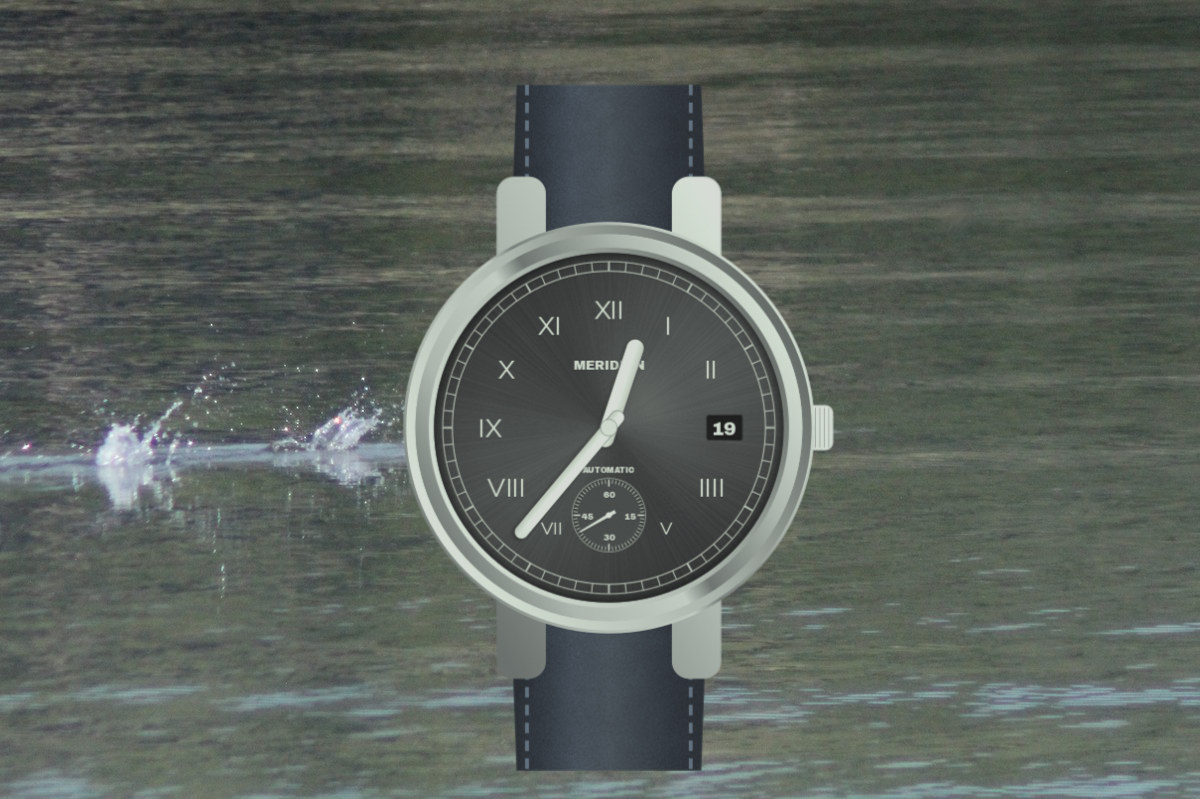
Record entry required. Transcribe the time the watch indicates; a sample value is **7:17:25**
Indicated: **12:36:40**
